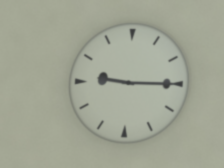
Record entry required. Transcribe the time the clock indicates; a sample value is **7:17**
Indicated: **9:15**
